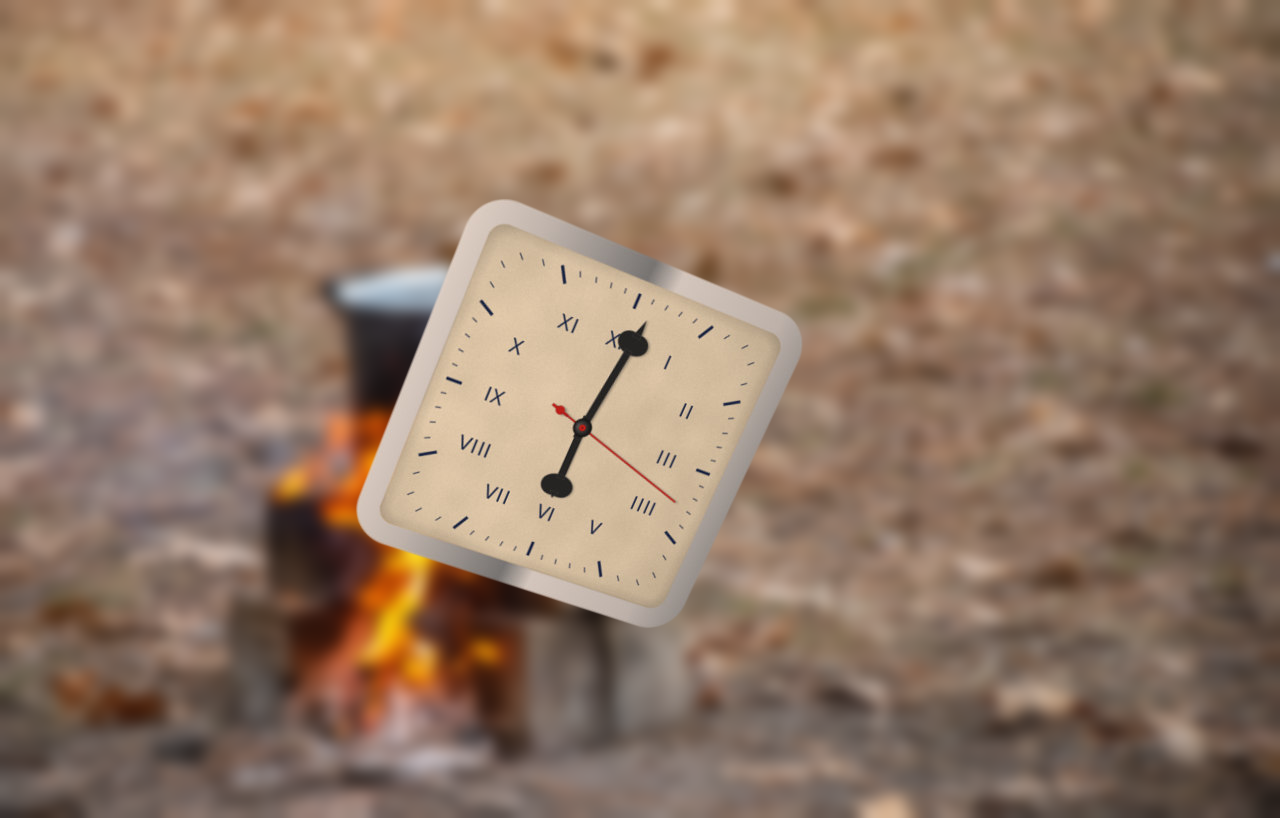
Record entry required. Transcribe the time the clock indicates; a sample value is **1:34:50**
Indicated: **6:01:18**
